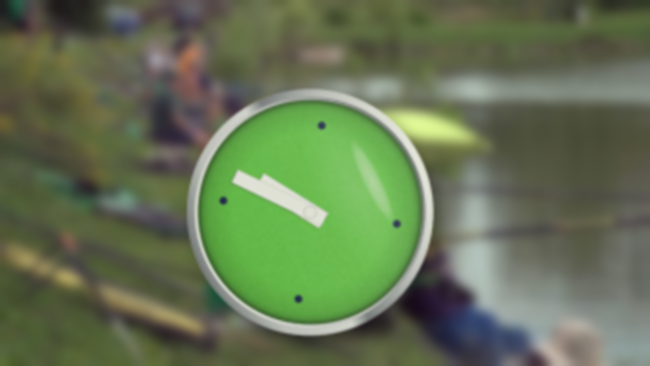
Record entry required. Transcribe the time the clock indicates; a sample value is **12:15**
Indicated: **9:48**
